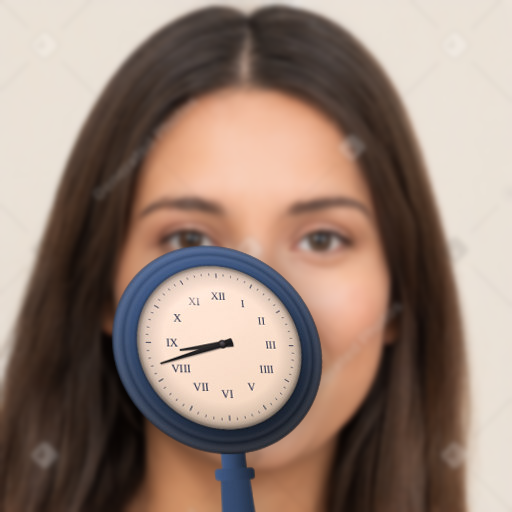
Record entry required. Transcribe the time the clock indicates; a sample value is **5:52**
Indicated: **8:42**
